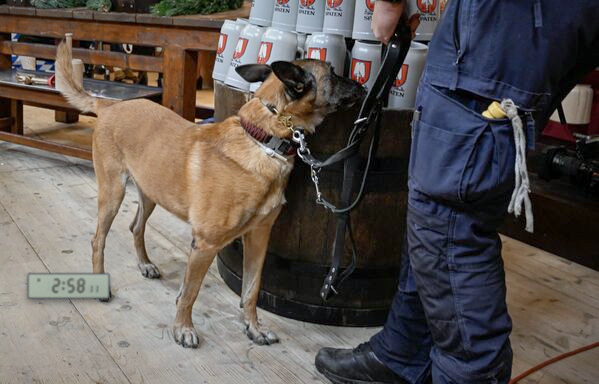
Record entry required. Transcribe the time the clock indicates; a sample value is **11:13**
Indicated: **2:58**
